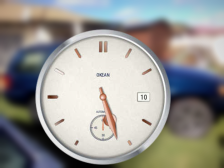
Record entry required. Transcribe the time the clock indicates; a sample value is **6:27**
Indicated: **5:27**
